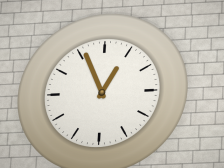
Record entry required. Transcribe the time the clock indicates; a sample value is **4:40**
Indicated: **12:56**
